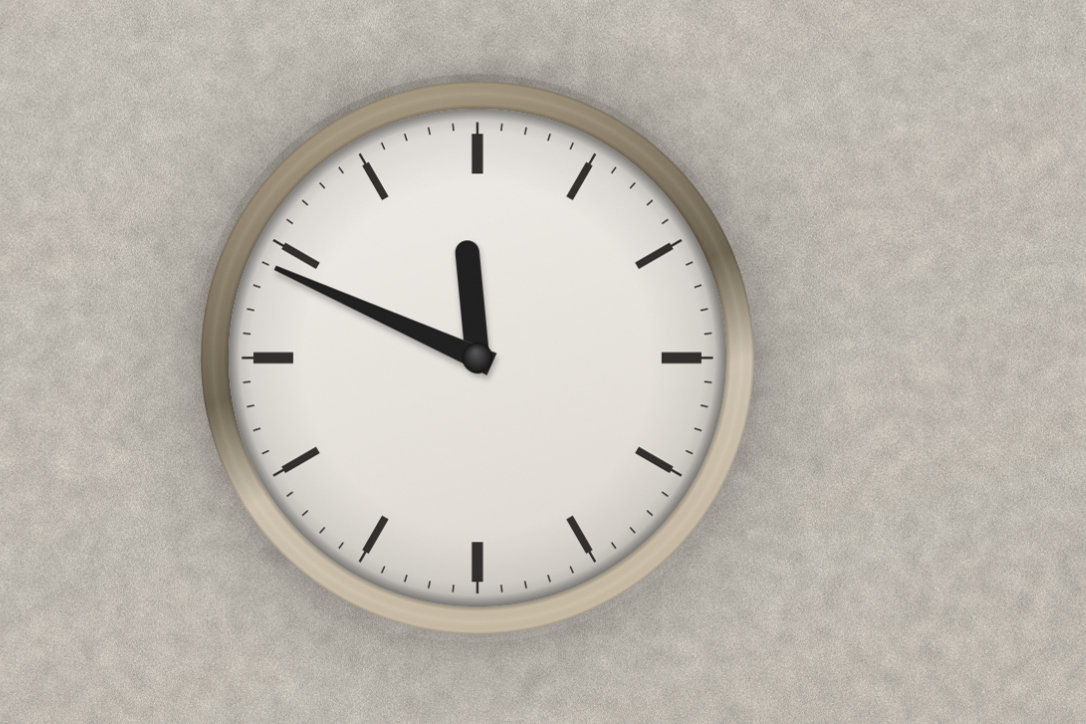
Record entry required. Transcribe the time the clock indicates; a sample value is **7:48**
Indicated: **11:49**
